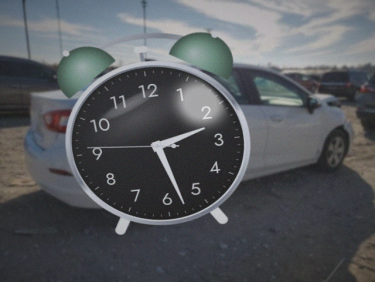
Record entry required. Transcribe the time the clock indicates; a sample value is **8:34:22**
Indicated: **2:27:46**
